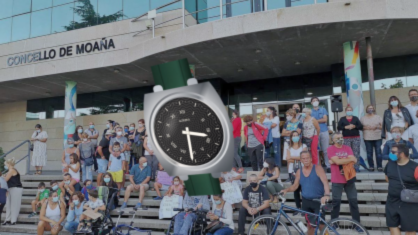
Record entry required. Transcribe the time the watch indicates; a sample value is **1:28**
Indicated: **3:31**
